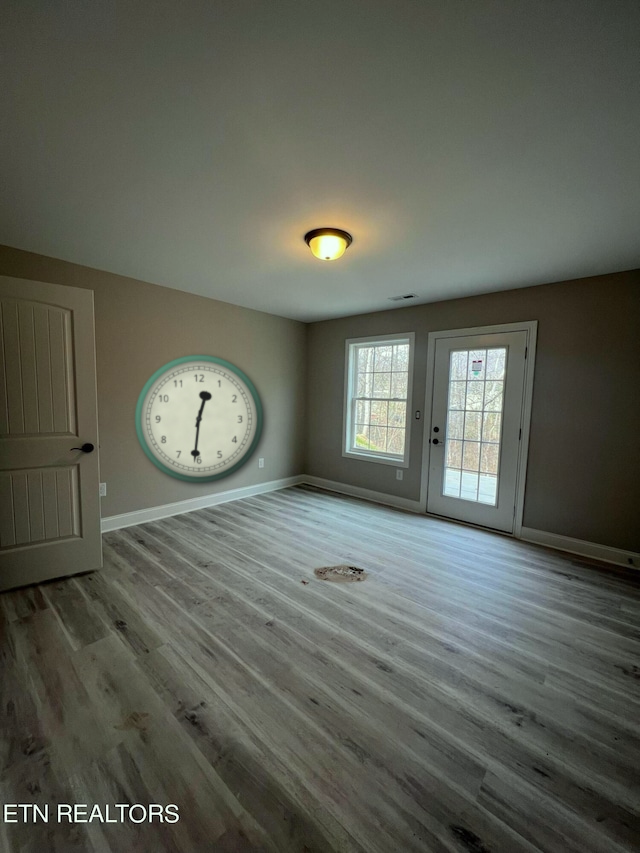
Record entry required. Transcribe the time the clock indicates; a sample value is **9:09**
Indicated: **12:31**
